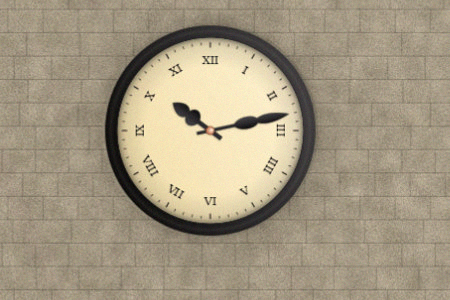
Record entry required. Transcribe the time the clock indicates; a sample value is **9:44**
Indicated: **10:13**
